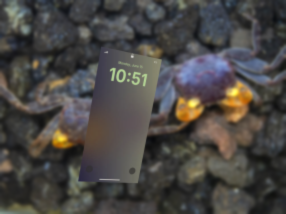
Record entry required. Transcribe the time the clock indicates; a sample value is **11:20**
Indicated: **10:51**
